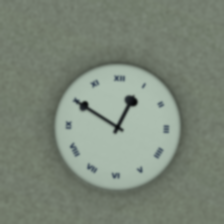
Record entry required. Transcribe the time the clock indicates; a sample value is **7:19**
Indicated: **12:50**
